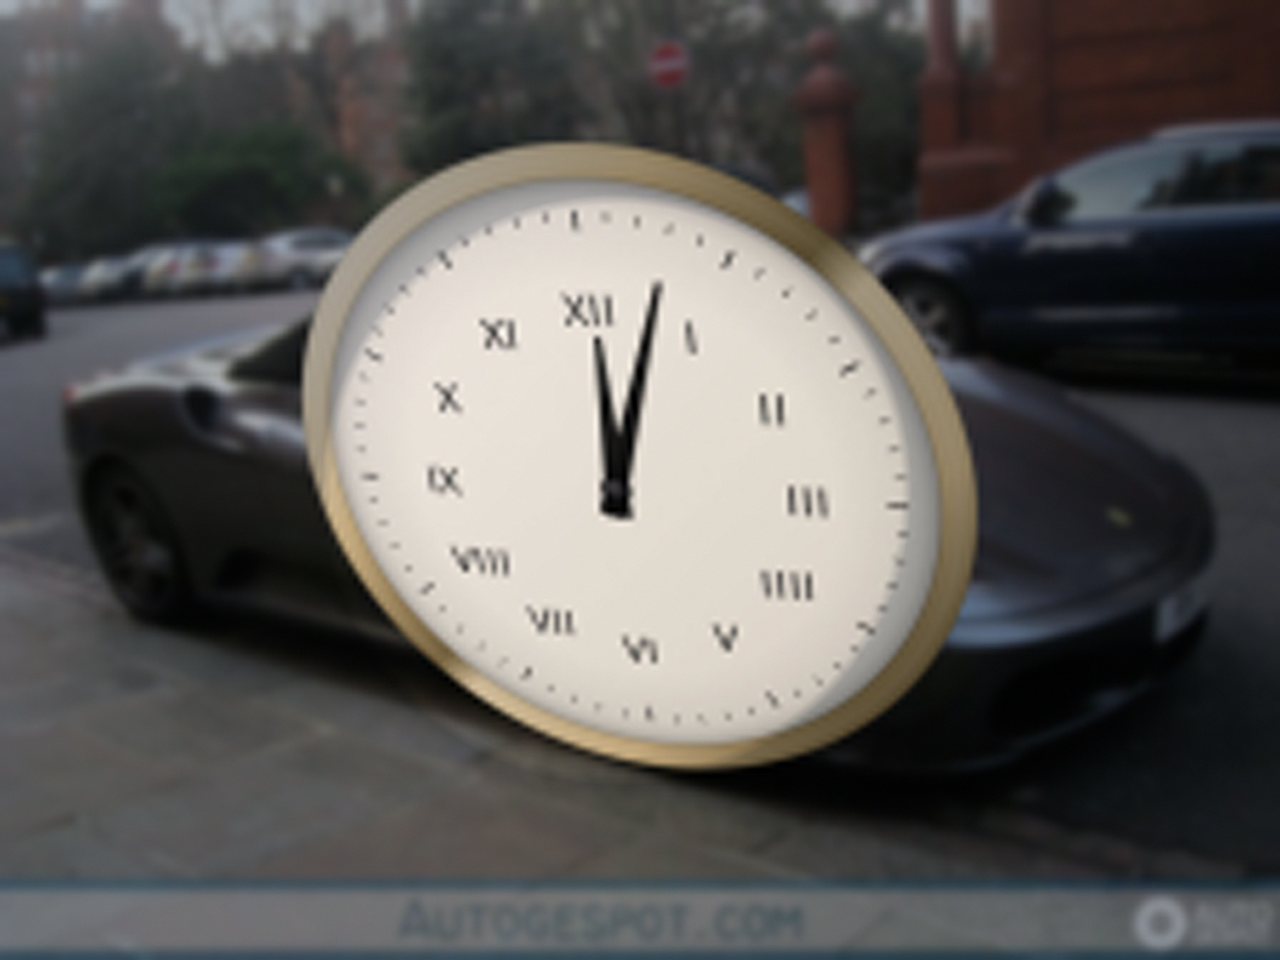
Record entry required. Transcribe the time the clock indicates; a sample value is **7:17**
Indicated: **12:03**
